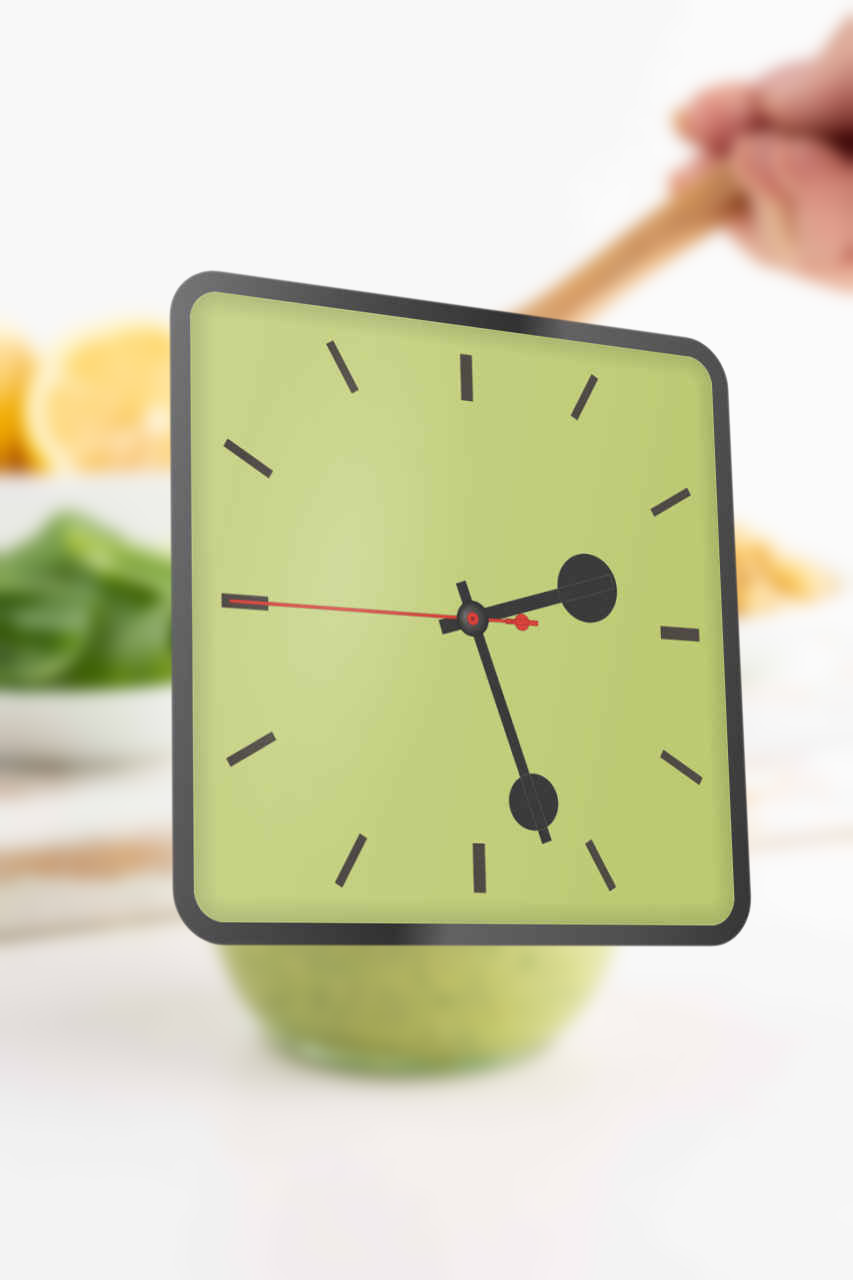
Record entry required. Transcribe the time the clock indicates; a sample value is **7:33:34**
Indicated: **2:26:45**
